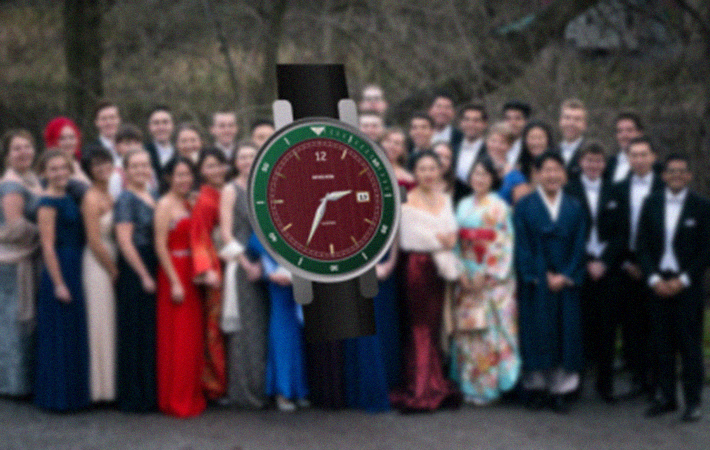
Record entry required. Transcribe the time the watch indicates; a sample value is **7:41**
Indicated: **2:35**
